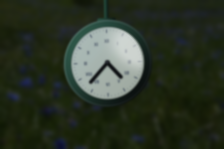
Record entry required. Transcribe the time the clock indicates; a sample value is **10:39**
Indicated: **4:37**
